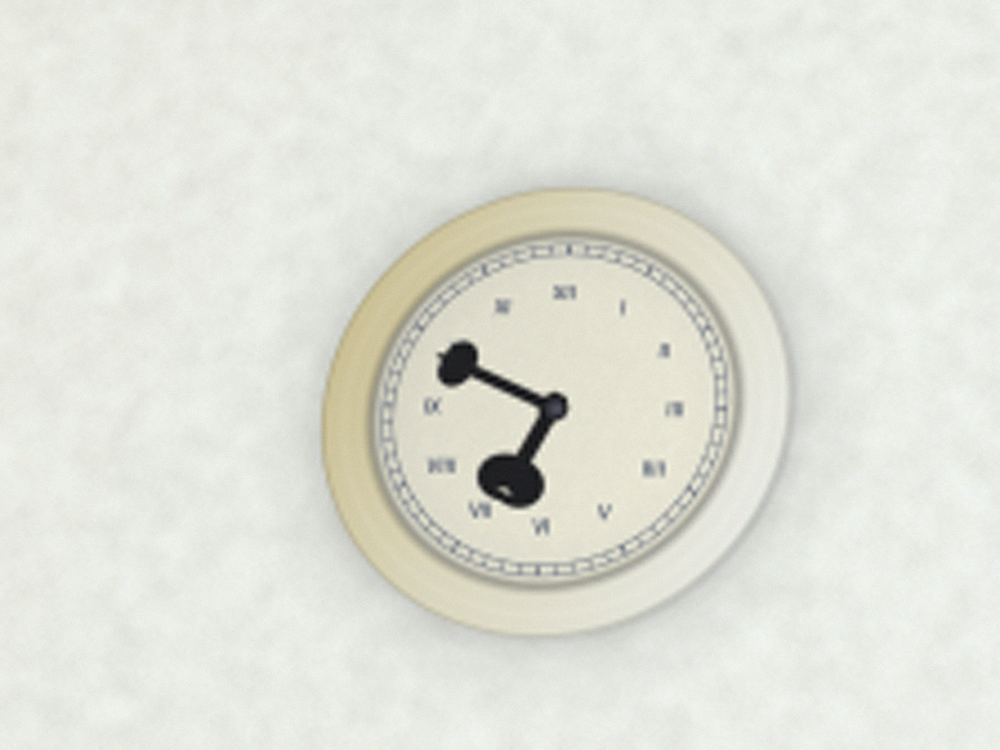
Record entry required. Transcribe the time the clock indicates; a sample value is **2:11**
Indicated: **6:49**
